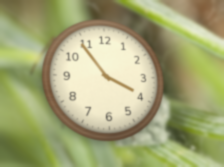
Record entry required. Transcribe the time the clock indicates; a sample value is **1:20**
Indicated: **3:54**
